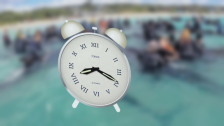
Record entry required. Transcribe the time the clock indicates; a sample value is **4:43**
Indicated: **8:19**
